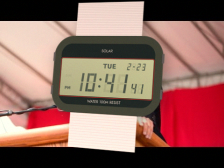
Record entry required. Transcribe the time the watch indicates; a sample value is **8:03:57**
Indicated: **10:41:41**
